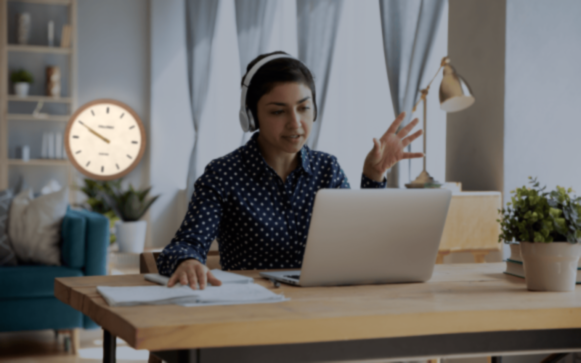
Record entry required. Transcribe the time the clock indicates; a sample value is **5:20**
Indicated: **9:50**
